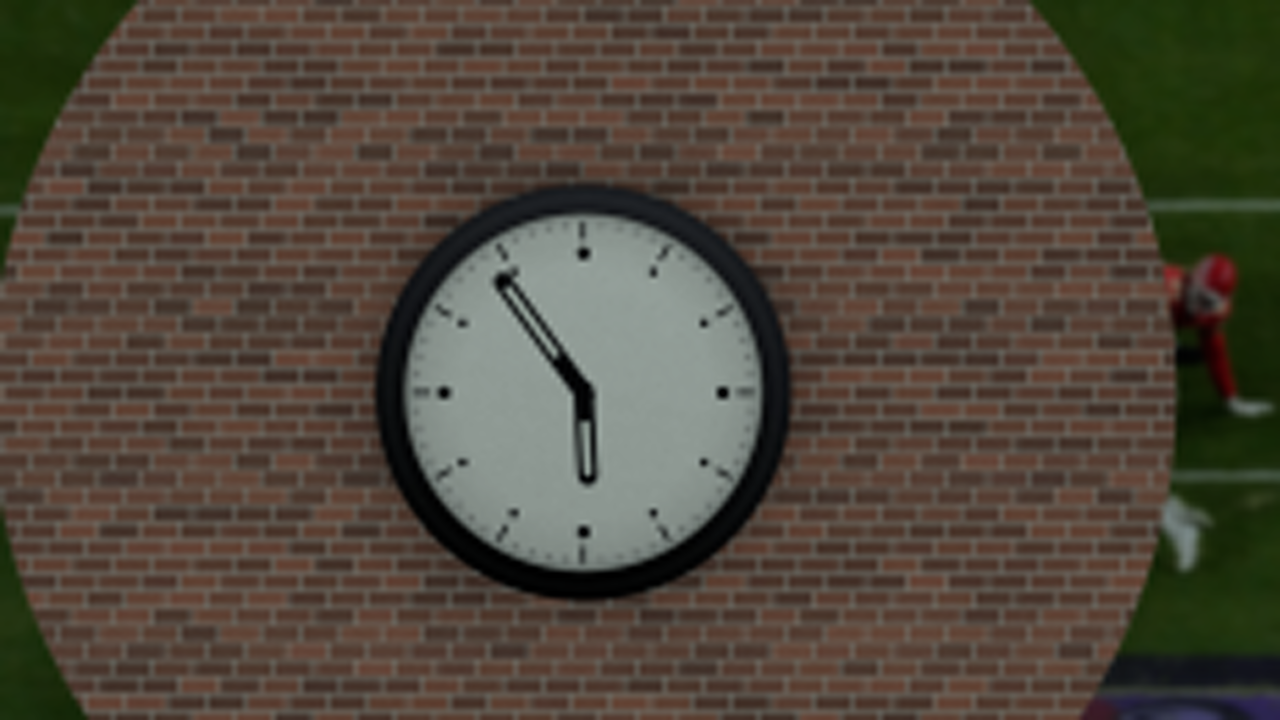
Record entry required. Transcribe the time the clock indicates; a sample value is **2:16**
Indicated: **5:54**
